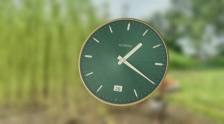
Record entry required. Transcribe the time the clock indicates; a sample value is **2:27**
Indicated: **1:20**
